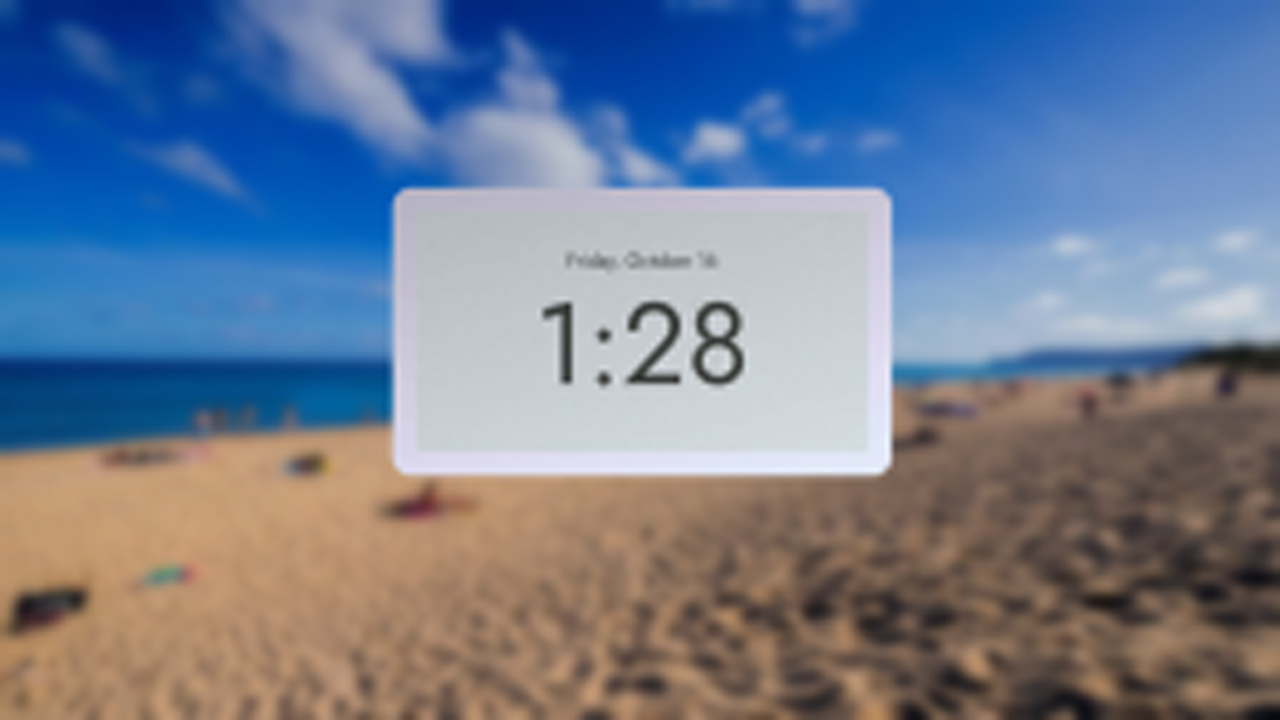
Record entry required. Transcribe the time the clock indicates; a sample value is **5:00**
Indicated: **1:28**
